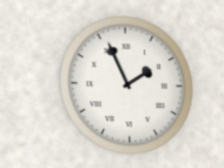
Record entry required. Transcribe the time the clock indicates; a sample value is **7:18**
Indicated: **1:56**
